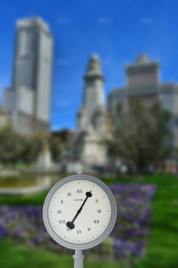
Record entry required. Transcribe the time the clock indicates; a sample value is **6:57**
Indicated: **7:05**
